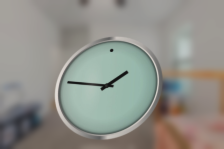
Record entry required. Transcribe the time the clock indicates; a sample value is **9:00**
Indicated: **1:46**
